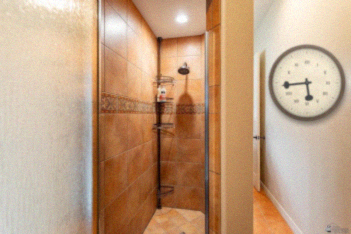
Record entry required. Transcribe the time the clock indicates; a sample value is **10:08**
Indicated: **5:44**
